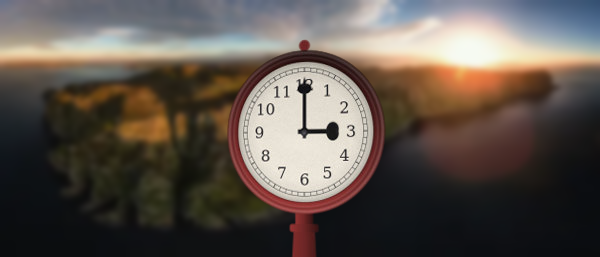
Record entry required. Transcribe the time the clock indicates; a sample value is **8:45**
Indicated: **3:00**
